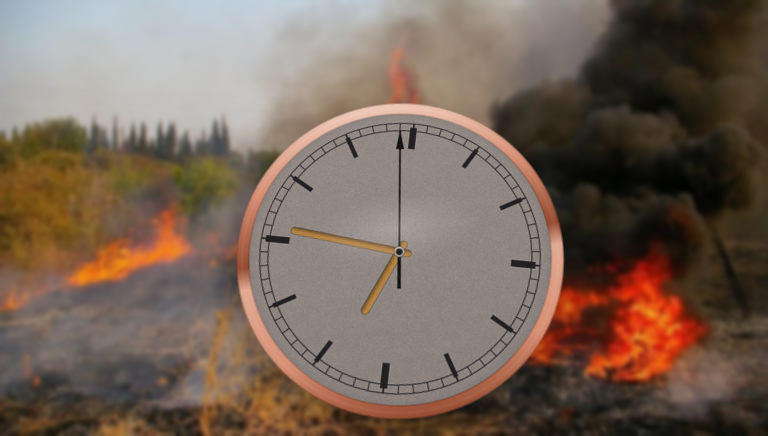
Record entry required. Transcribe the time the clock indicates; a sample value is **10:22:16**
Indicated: **6:45:59**
